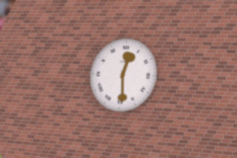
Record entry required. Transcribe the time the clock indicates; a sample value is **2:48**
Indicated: **12:29**
